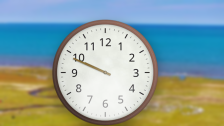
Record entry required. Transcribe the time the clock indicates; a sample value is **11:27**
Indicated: **9:49**
